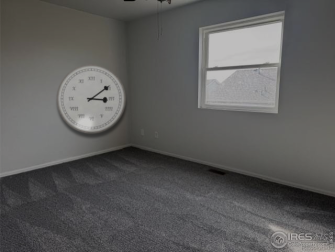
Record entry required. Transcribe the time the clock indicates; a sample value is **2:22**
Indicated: **3:09**
